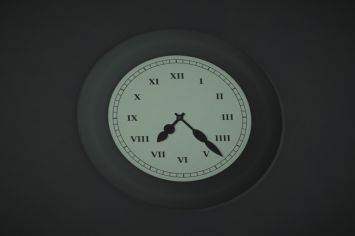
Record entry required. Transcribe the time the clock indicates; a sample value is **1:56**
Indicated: **7:23**
